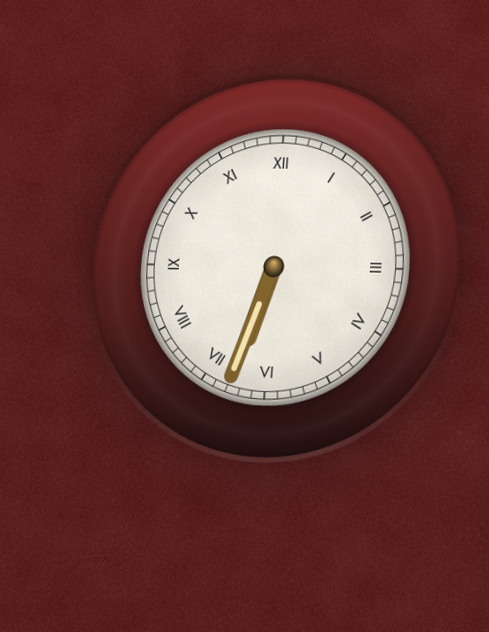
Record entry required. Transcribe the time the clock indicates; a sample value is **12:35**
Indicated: **6:33**
